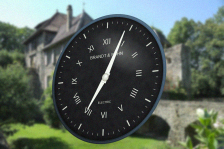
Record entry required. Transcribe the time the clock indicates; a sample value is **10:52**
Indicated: **7:04**
